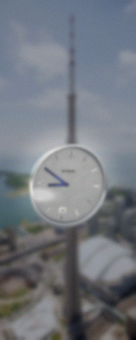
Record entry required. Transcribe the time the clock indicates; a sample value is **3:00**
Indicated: **8:50**
